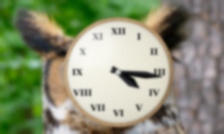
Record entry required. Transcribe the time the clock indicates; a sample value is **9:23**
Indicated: **4:16**
